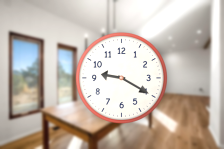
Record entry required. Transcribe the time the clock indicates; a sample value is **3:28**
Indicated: **9:20**
